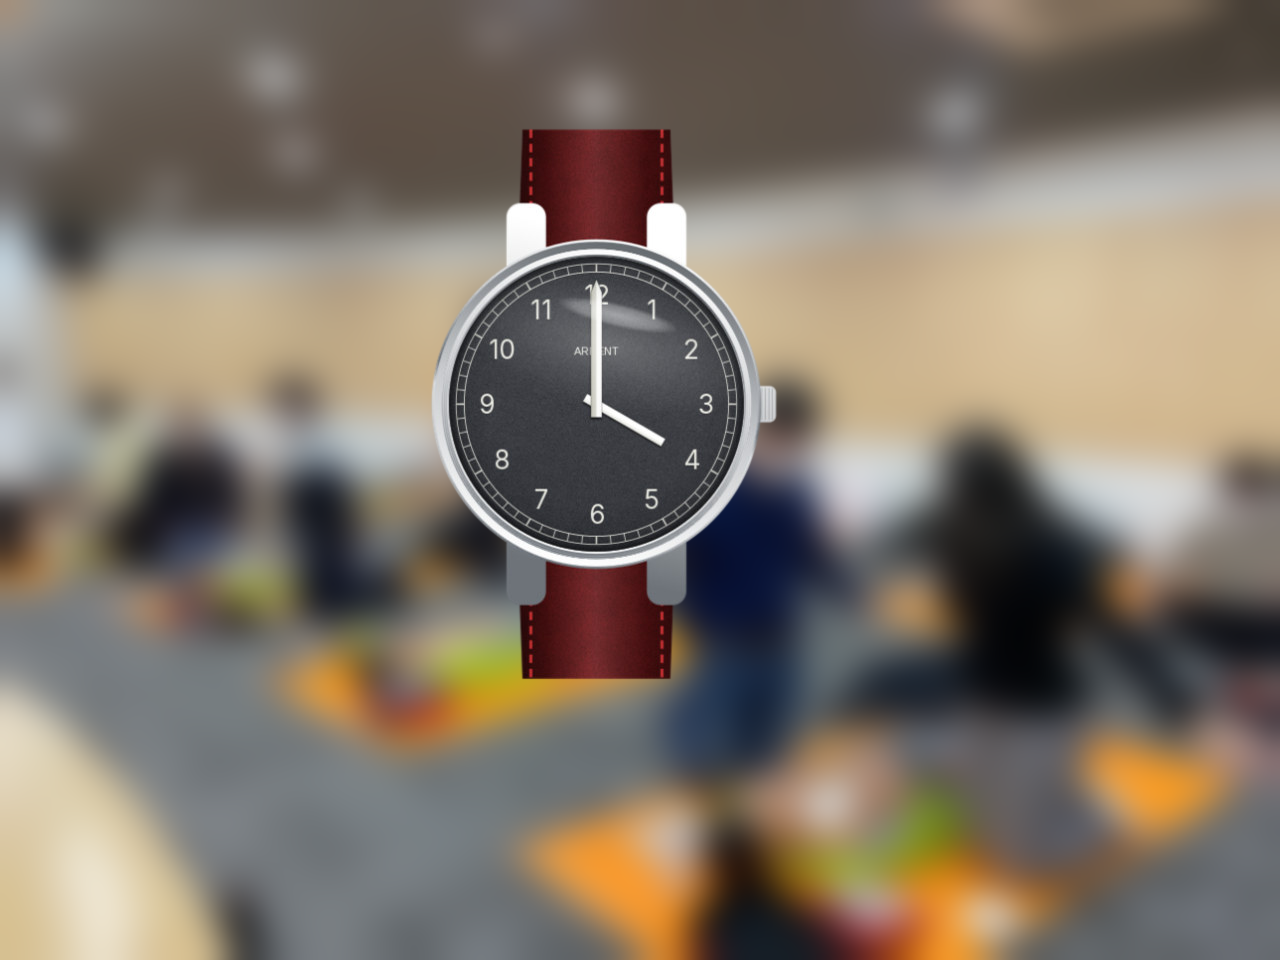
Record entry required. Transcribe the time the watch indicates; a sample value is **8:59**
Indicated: **4:00**
